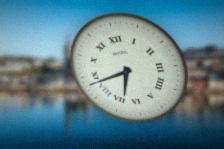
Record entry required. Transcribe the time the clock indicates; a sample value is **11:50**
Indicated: **6:43**
